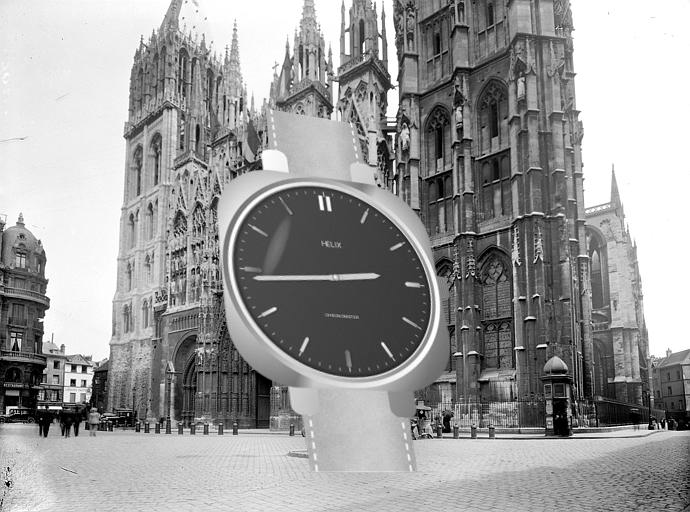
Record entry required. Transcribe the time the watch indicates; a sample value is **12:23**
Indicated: **2:44**
